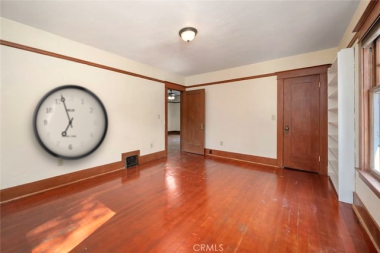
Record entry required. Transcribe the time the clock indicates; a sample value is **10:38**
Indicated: **6:57**
